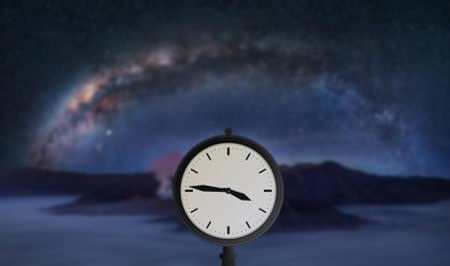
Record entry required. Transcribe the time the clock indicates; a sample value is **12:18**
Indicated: **3:46**
